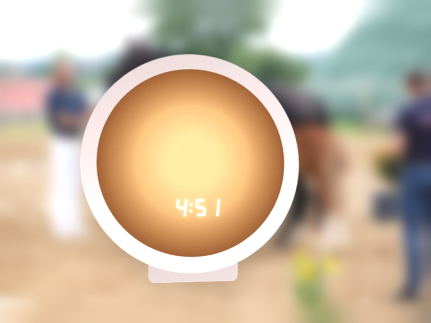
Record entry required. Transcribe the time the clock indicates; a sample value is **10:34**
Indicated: **4:51**
